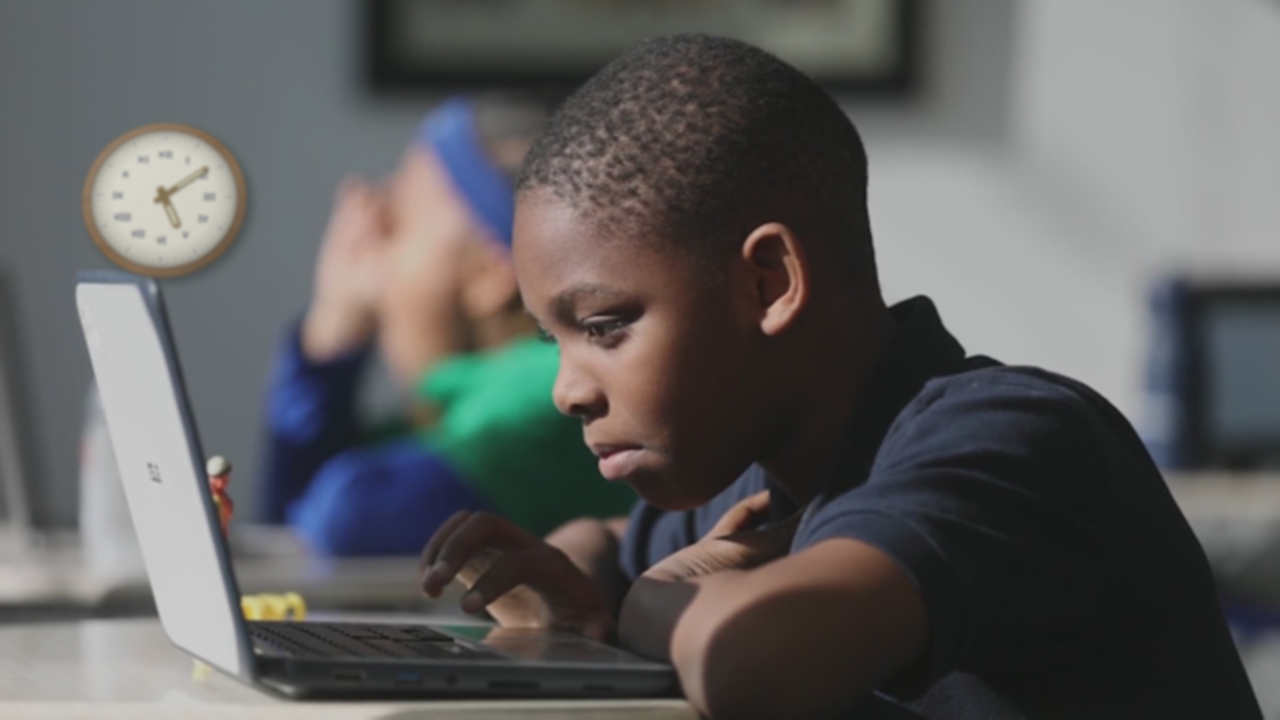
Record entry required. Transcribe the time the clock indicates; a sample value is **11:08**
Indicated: **5:09**
